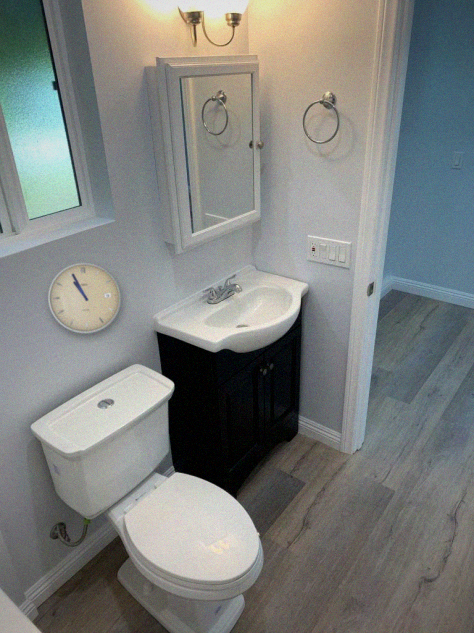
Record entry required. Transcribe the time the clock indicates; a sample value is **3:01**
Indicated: **10:56**
